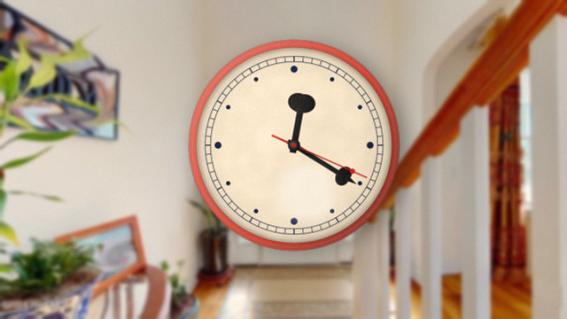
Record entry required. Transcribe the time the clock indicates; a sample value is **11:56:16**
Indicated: **12:20:19**
